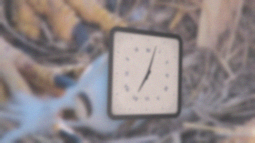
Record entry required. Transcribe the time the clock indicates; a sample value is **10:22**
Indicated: **7:03**
